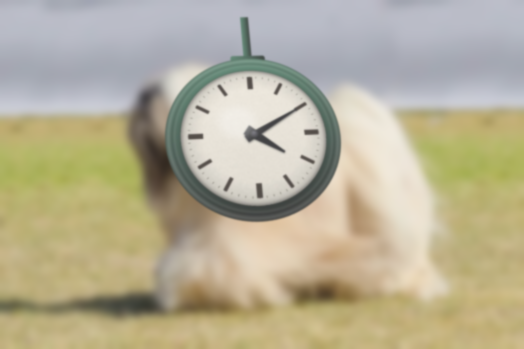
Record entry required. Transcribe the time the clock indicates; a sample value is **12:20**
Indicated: **4:10**
